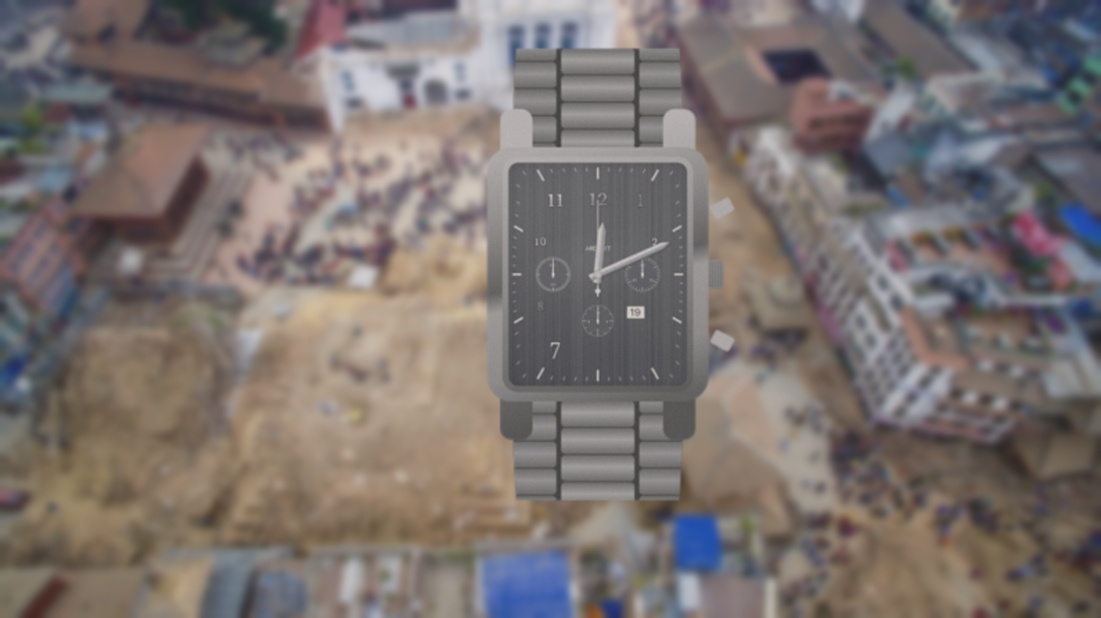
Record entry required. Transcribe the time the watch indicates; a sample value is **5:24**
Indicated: **12:11**
